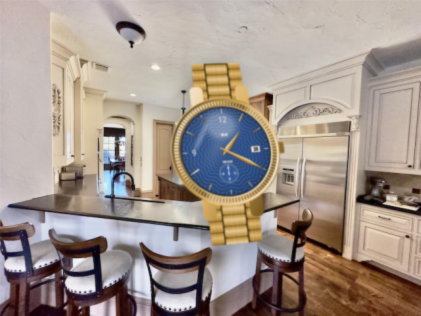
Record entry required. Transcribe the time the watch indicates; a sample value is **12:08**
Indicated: **1:20**
